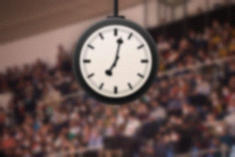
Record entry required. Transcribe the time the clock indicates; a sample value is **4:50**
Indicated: **7:02**
